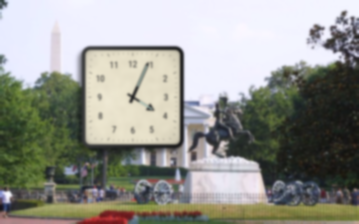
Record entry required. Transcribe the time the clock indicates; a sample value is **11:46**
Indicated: **4:04**
